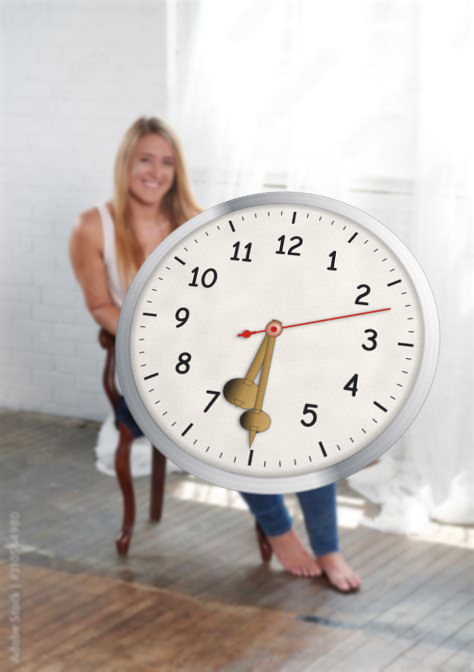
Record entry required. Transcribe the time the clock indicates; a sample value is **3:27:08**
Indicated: **6:30:12**
